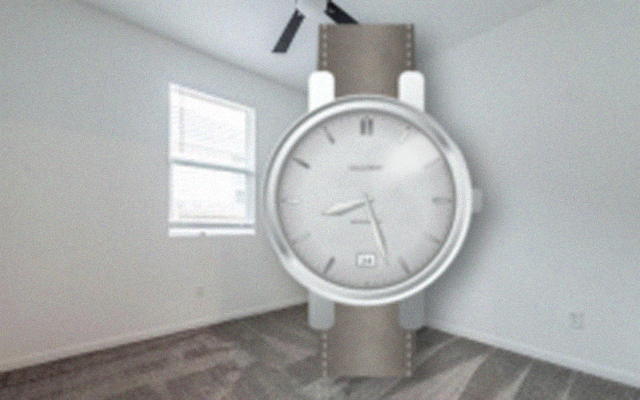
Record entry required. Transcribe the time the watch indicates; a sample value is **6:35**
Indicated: **8:27**
